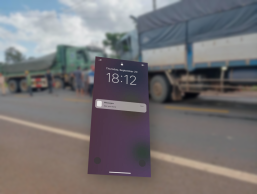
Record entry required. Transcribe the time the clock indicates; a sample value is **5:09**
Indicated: **18:12**
